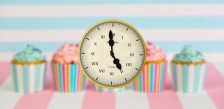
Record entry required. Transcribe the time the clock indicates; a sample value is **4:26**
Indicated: **4:59**
